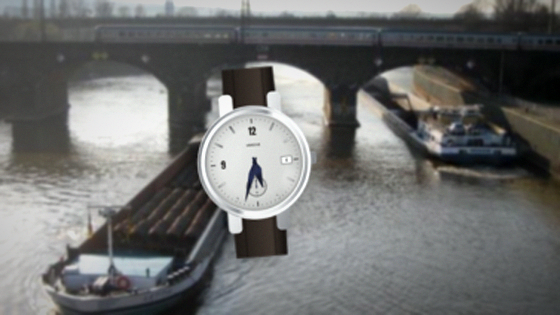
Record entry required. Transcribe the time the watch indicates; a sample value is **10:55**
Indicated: **5:33**
